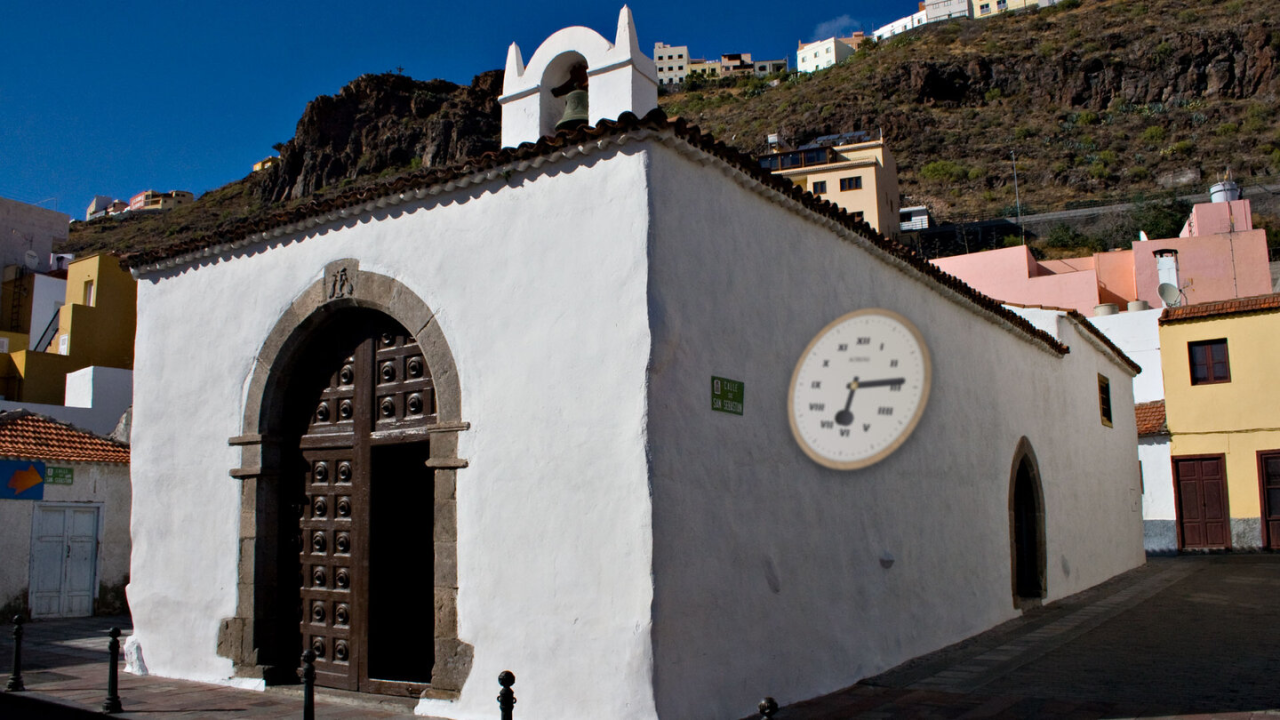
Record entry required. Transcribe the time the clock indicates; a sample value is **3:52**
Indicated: **6:14**
